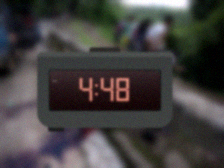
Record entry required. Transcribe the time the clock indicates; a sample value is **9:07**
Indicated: **4:48**
